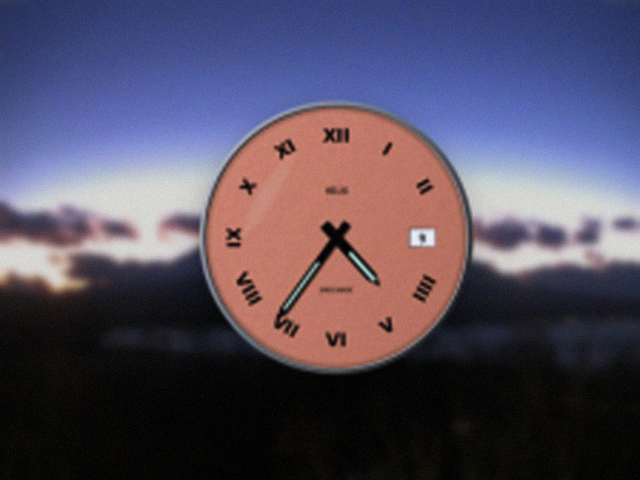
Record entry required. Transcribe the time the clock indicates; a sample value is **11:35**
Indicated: **4:36**
